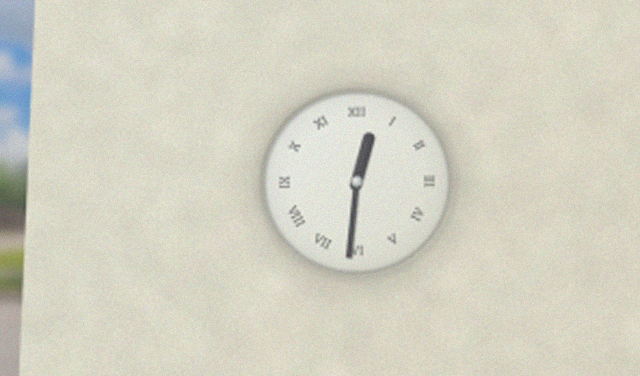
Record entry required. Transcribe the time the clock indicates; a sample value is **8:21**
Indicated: **12:31**
